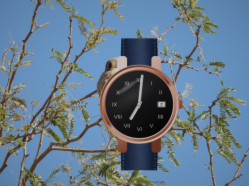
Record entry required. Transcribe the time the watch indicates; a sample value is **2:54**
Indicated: **7:01**
